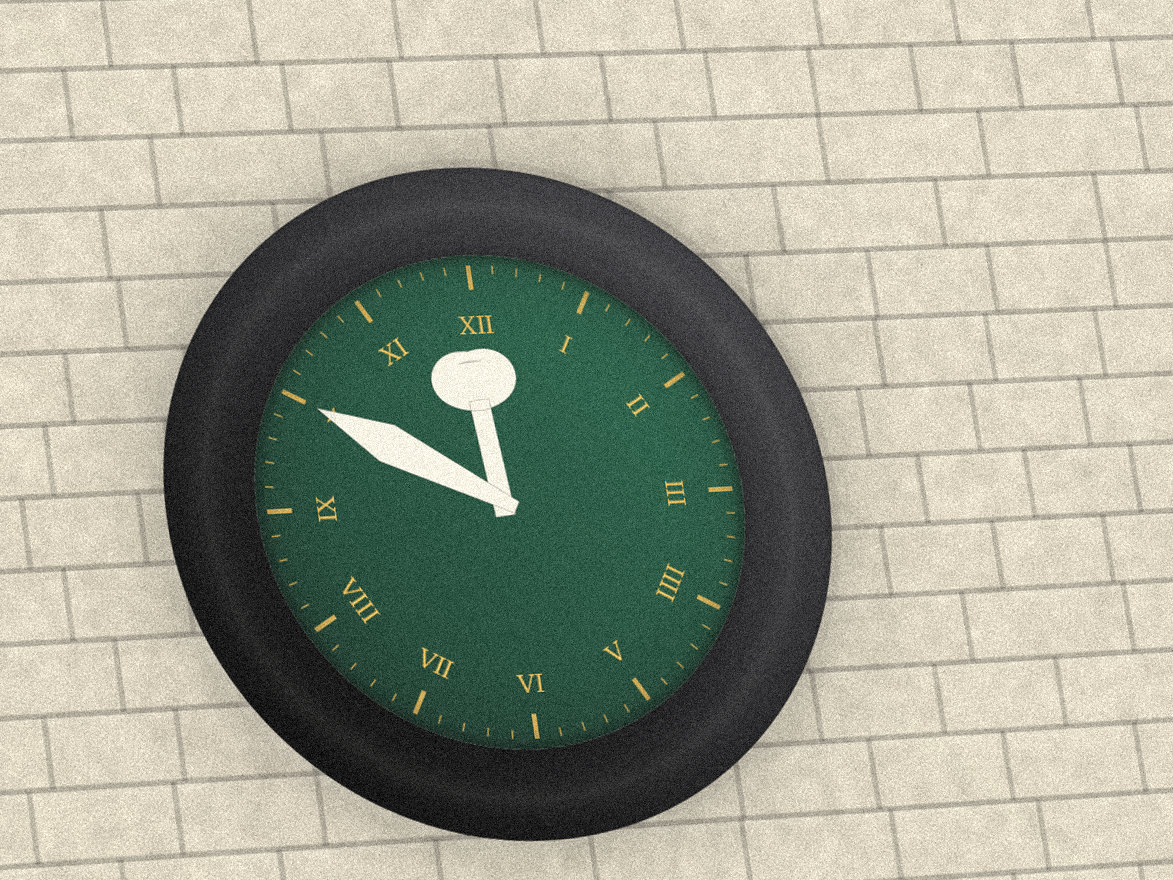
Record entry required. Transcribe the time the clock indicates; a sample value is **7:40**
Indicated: **11:50**
